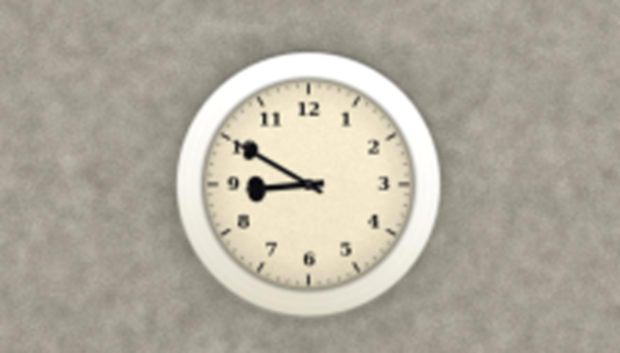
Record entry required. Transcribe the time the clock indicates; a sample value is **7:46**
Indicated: **8:50**
